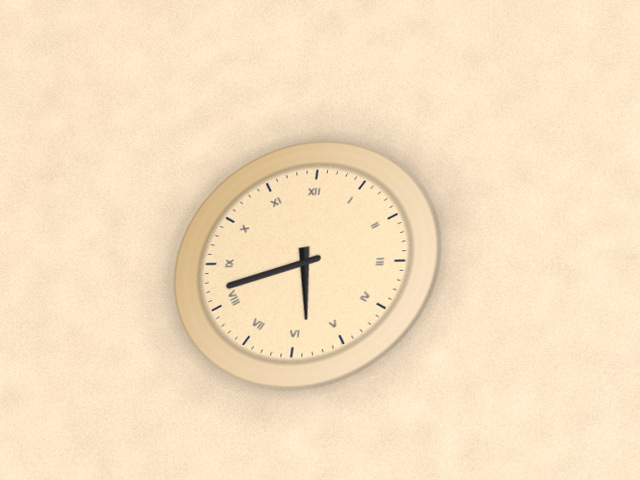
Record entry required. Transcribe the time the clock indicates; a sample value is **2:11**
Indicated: **5:42**
